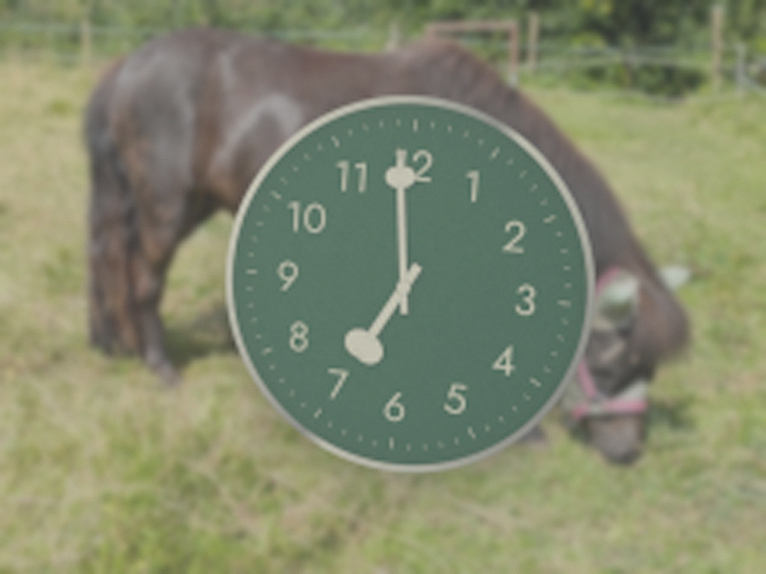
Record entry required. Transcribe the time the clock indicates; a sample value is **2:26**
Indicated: **6:59**
